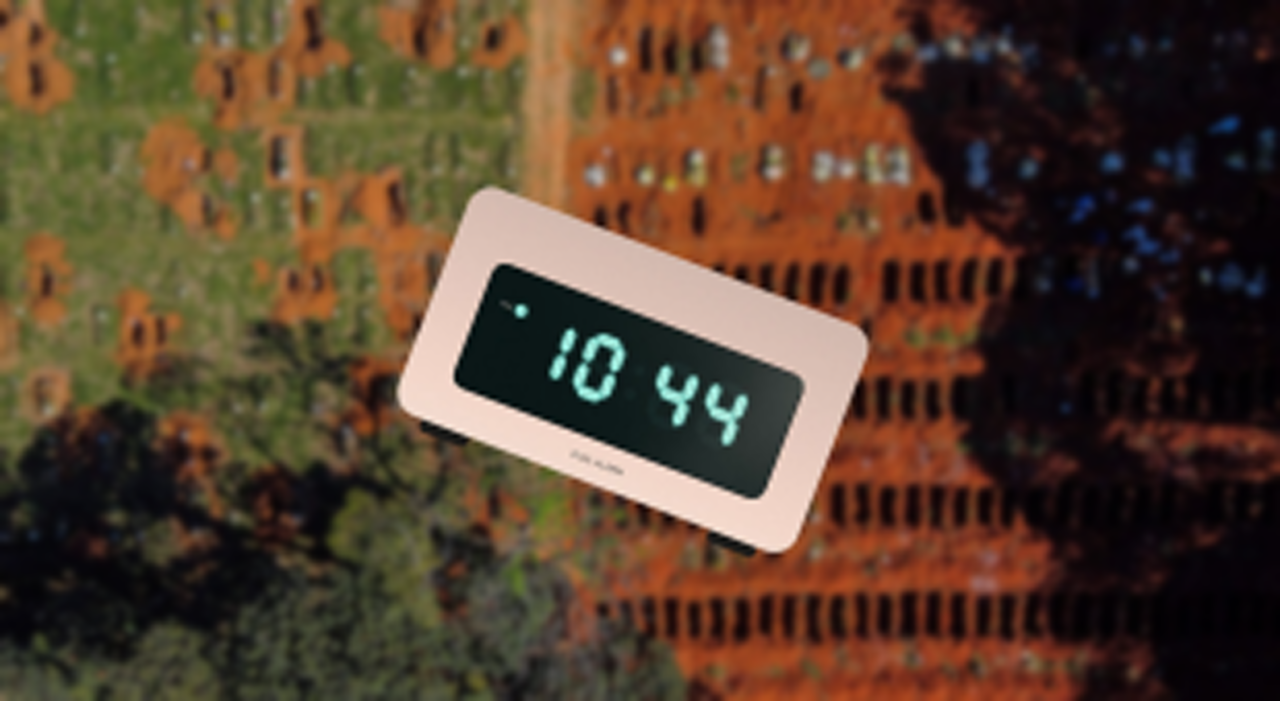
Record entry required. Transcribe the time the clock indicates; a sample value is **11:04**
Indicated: **10:44**
